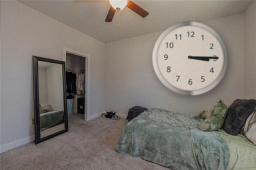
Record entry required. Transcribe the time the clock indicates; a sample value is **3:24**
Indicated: **3:15**
